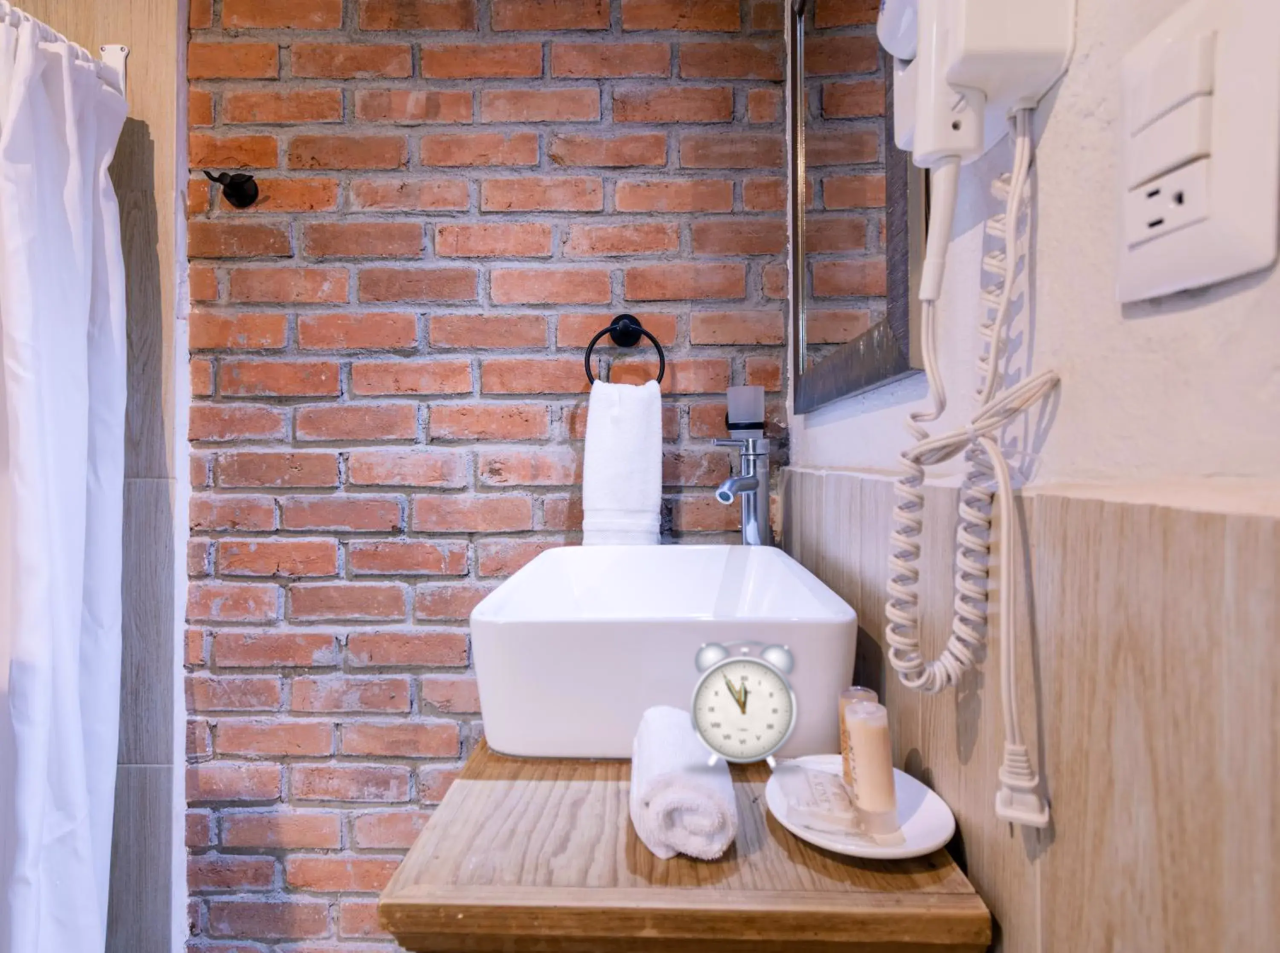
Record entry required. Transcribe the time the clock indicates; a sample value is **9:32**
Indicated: **11:55**
